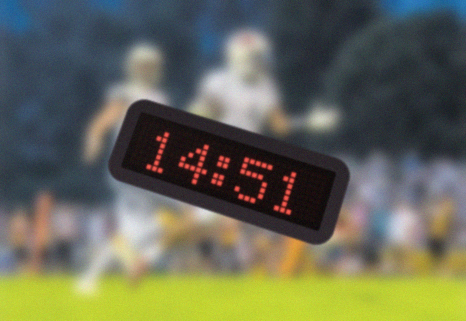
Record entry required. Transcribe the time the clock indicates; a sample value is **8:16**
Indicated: **14:51**
